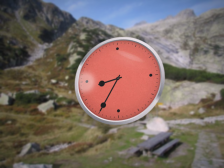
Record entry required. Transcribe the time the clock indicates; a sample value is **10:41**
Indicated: **8:35**
